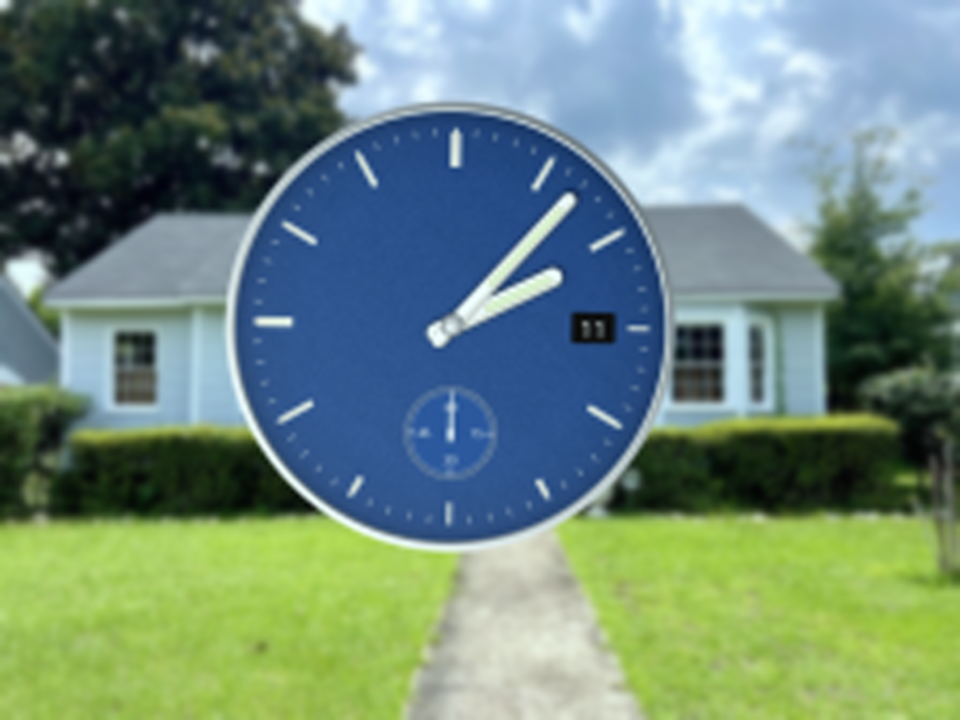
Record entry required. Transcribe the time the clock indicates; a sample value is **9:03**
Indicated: **2:07**
